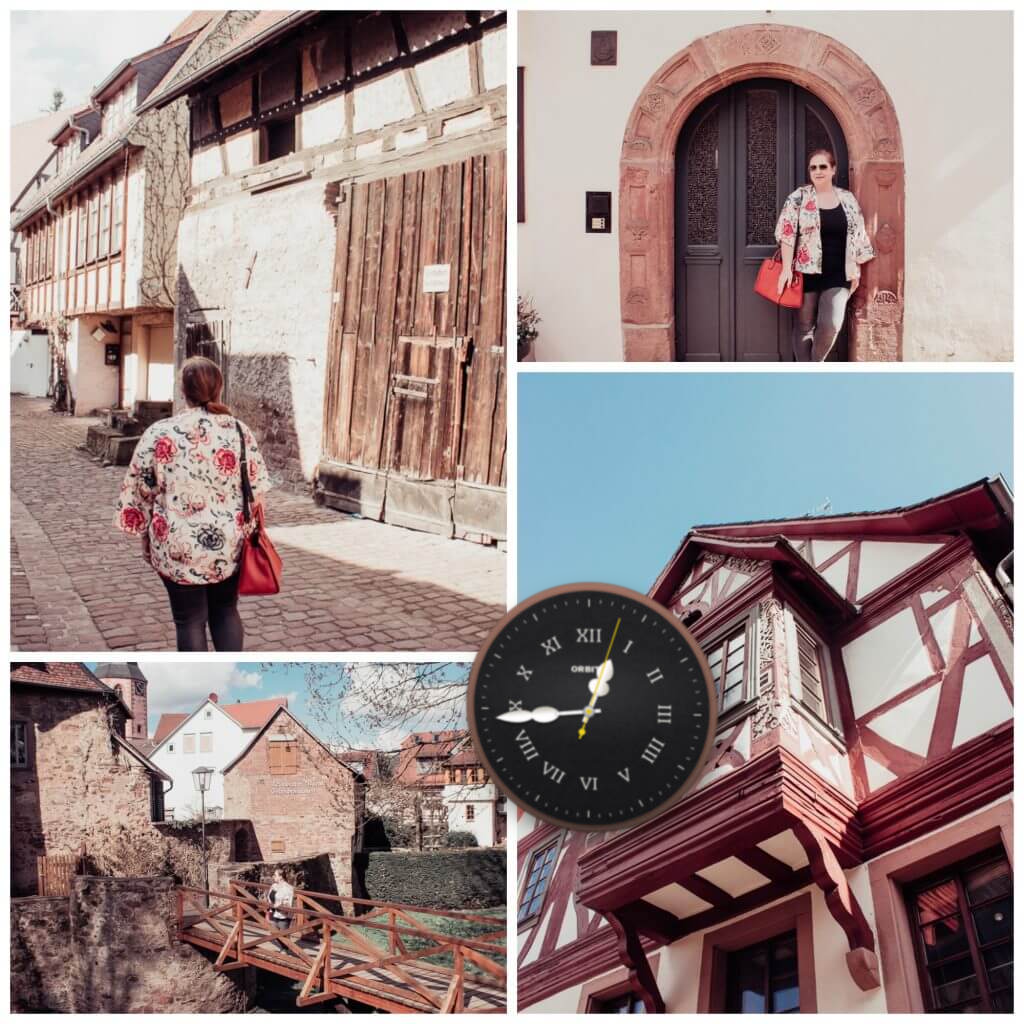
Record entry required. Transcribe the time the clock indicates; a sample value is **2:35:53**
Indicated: **12:44:03**
